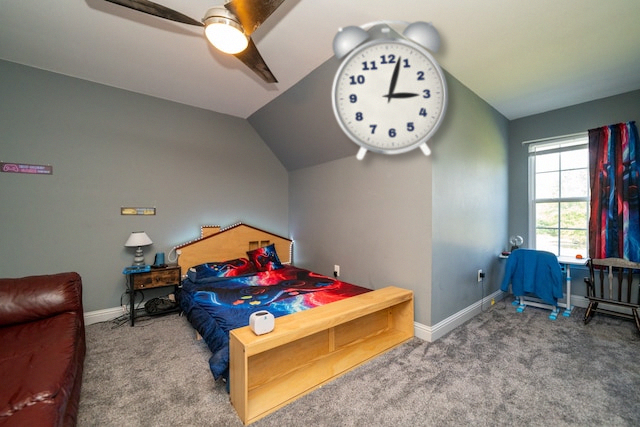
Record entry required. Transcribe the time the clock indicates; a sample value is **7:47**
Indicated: **3:03**
